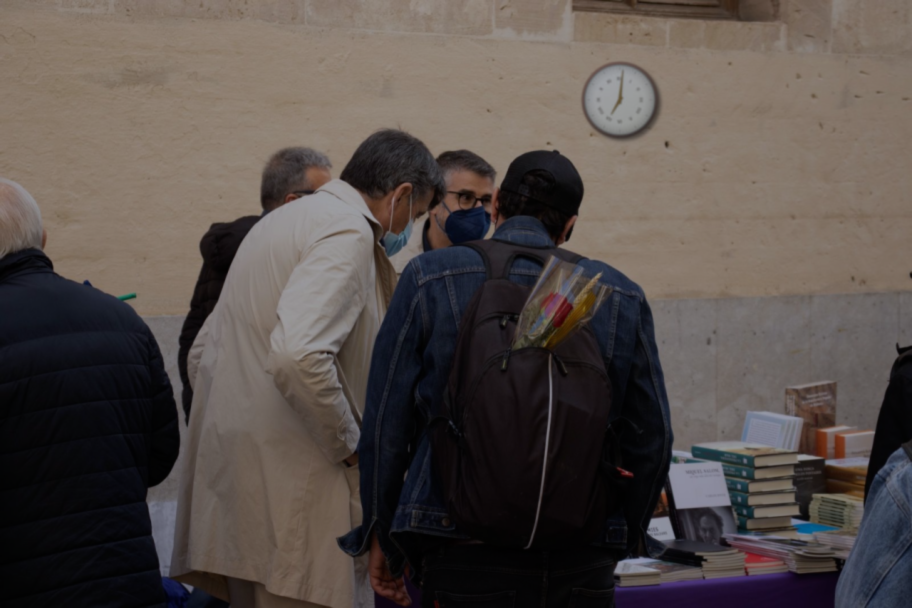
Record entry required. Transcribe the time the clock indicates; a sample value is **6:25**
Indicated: **7:01**
